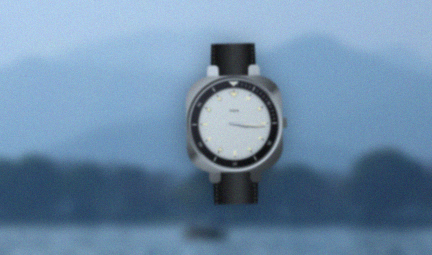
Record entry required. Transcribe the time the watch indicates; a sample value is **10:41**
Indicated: **3:16**
